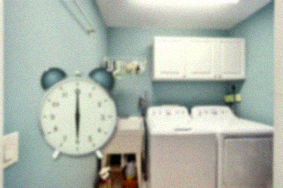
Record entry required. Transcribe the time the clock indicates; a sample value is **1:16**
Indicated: **6:00**
